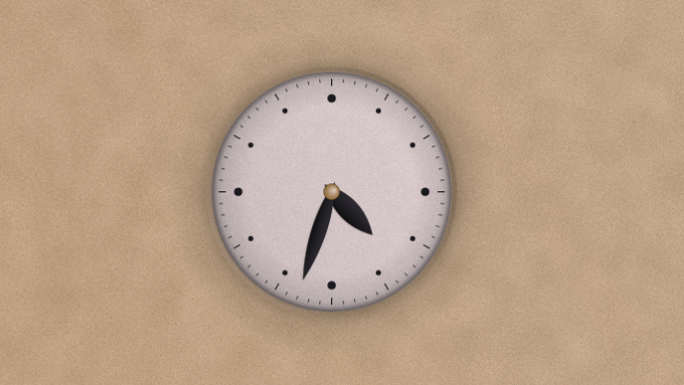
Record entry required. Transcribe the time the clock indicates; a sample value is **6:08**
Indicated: **4:33**
